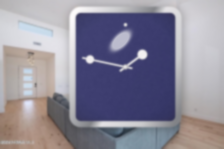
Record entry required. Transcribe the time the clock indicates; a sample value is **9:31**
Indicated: **1:47**
